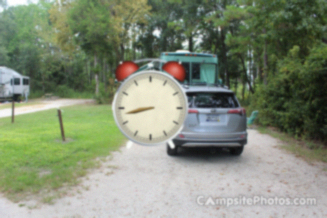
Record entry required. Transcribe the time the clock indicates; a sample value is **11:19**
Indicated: **8:43**
